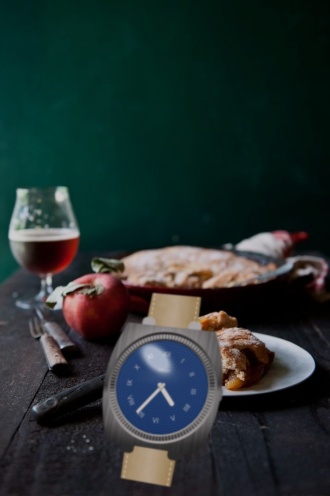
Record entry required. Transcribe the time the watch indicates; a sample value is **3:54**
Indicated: **4:36**
